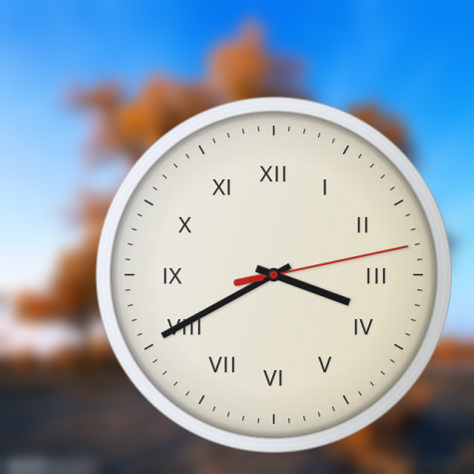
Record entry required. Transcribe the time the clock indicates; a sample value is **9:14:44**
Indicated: **3:40:13**
